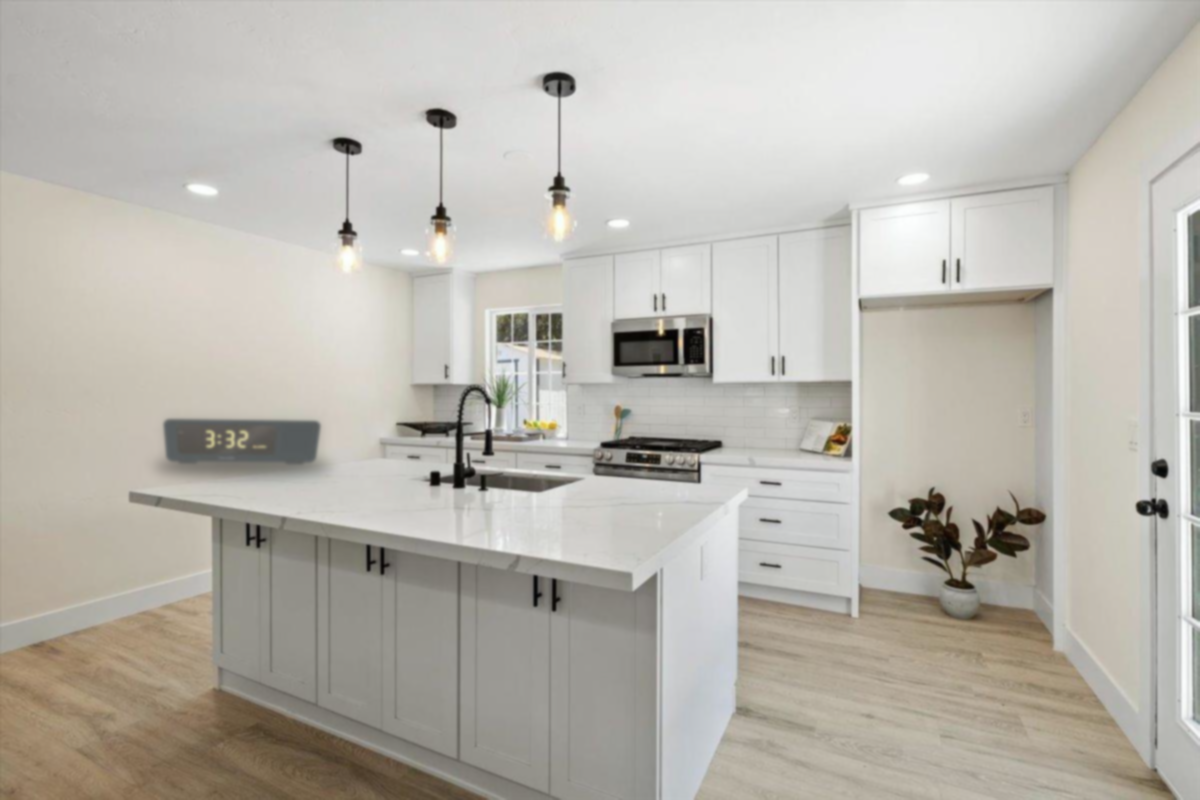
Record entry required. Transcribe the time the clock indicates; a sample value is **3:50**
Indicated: **3:32**
